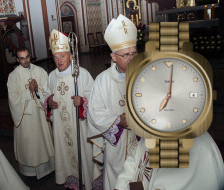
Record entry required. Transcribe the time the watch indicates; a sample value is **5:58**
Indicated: **7:01**
